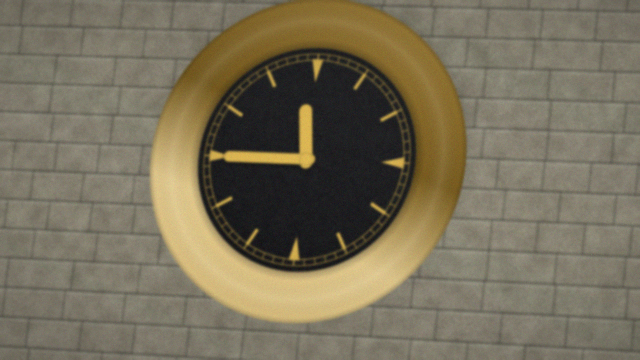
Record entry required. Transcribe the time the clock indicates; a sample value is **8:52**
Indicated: **11:45**
